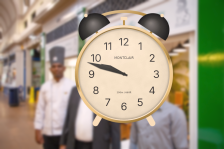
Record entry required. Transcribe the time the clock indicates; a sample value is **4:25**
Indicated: **9:48**
